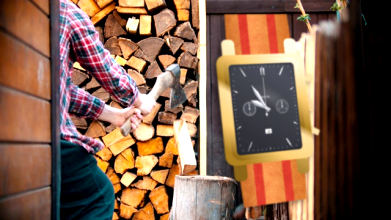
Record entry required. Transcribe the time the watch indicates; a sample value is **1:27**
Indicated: **9:55**
